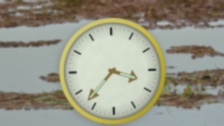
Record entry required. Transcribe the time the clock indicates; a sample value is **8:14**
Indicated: **3:37**
